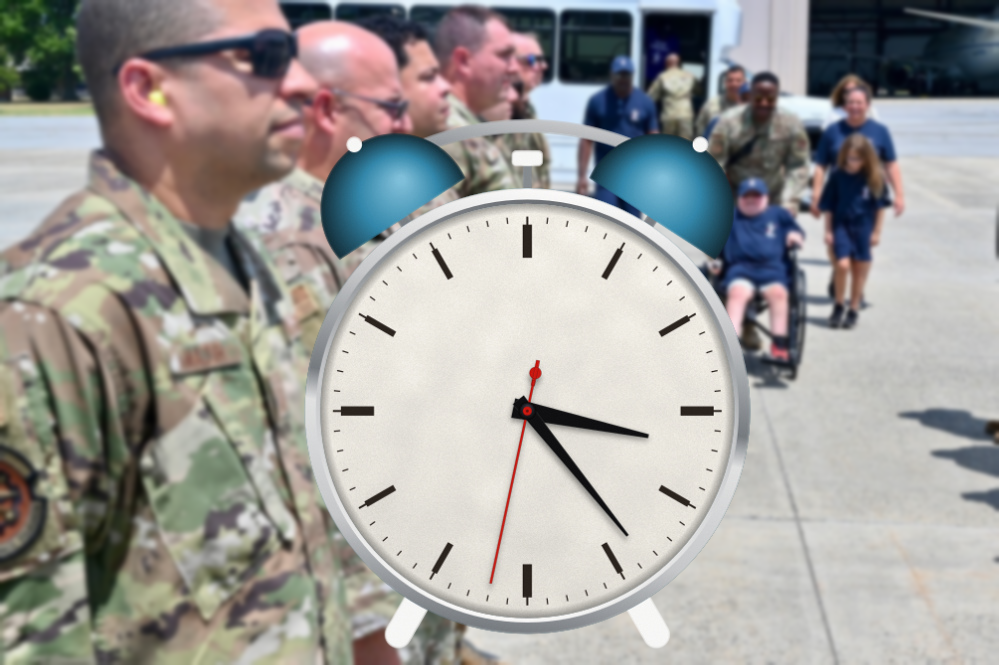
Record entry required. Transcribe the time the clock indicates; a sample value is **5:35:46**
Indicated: **3:23:32**
